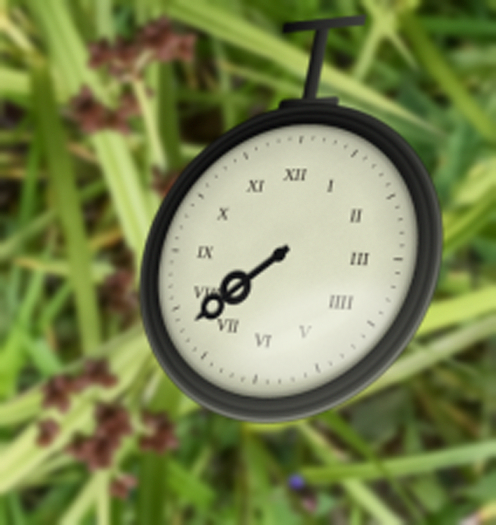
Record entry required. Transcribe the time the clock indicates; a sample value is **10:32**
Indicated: **7:38**
